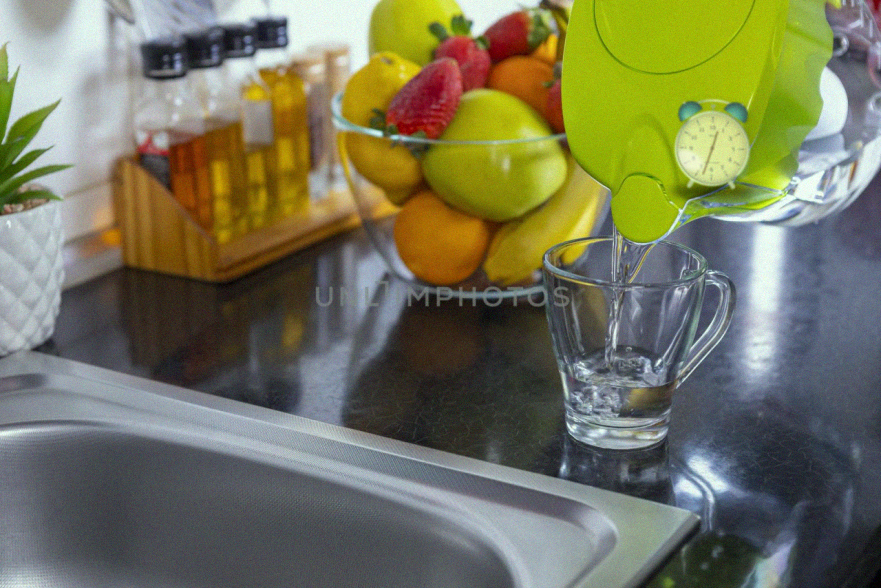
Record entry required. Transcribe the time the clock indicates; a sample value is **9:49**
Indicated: **12:33**
